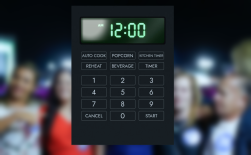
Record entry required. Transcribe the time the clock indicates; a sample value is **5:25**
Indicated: **12:00**
